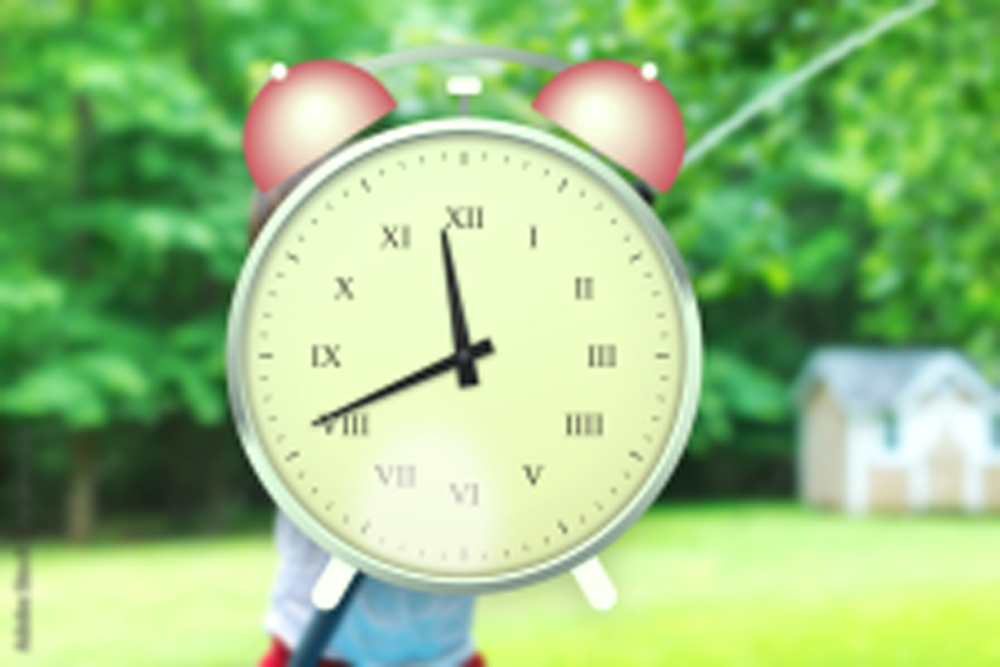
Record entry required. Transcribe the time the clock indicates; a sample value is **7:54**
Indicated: **11:41**
